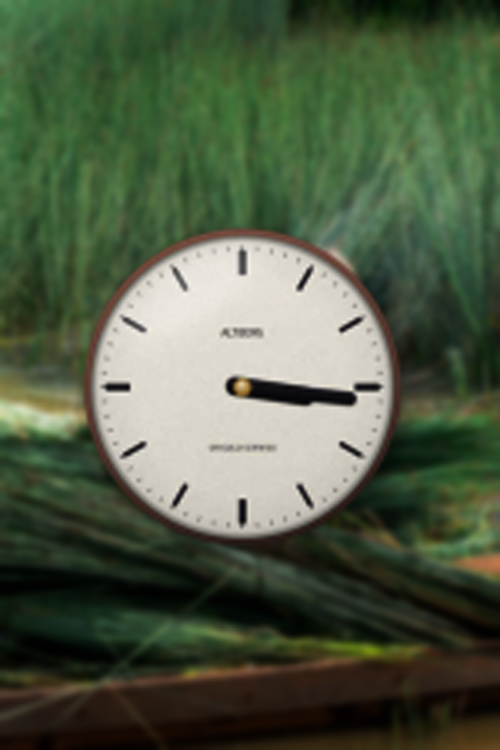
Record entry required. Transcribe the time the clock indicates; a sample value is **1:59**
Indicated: **3:16**
